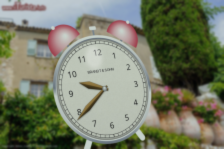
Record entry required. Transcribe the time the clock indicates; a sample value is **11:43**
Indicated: **9:39**
